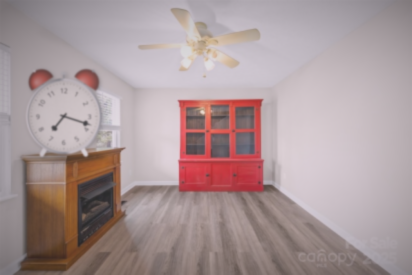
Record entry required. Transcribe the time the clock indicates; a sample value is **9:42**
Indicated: **7:18**
